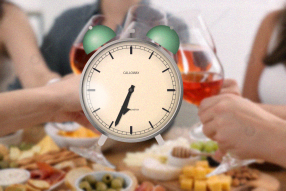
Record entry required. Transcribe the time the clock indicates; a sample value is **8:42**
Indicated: **6:34**
